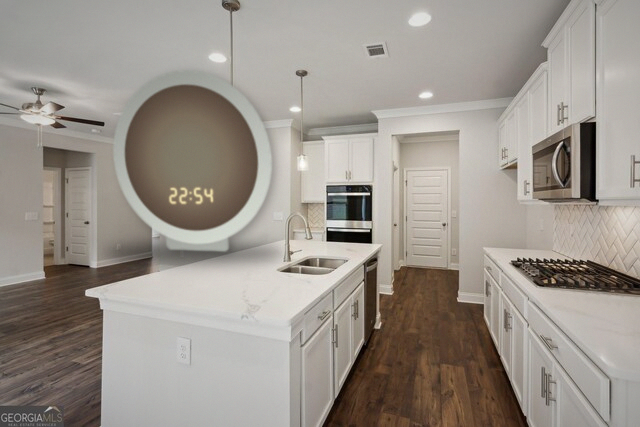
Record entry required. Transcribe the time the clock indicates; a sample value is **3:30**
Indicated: **22:54**
